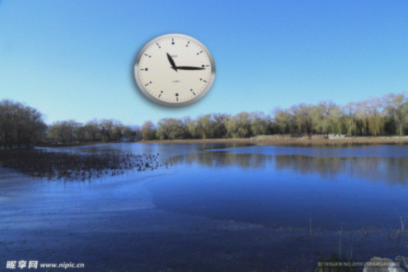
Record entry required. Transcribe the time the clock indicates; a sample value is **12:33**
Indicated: **11:16**
